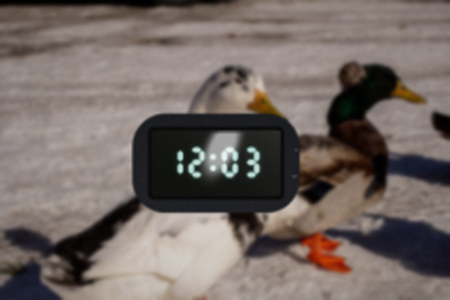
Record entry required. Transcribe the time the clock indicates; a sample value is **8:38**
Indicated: **12:03**
